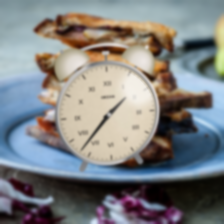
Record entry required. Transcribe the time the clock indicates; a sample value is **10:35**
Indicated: **1:37**
